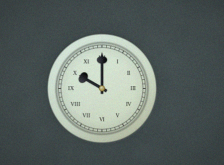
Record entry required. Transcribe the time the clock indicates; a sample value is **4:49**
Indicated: **10:00**
